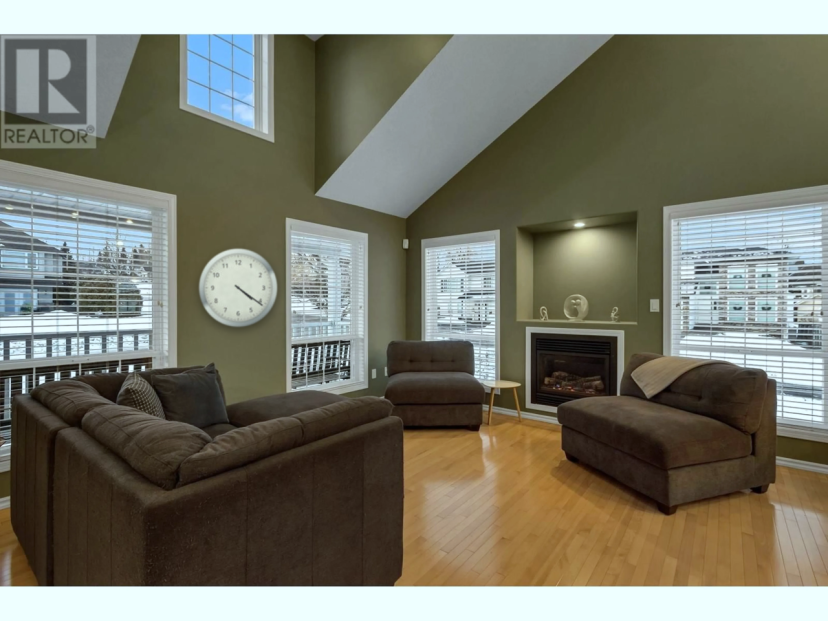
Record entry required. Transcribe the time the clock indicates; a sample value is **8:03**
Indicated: **4:21**
